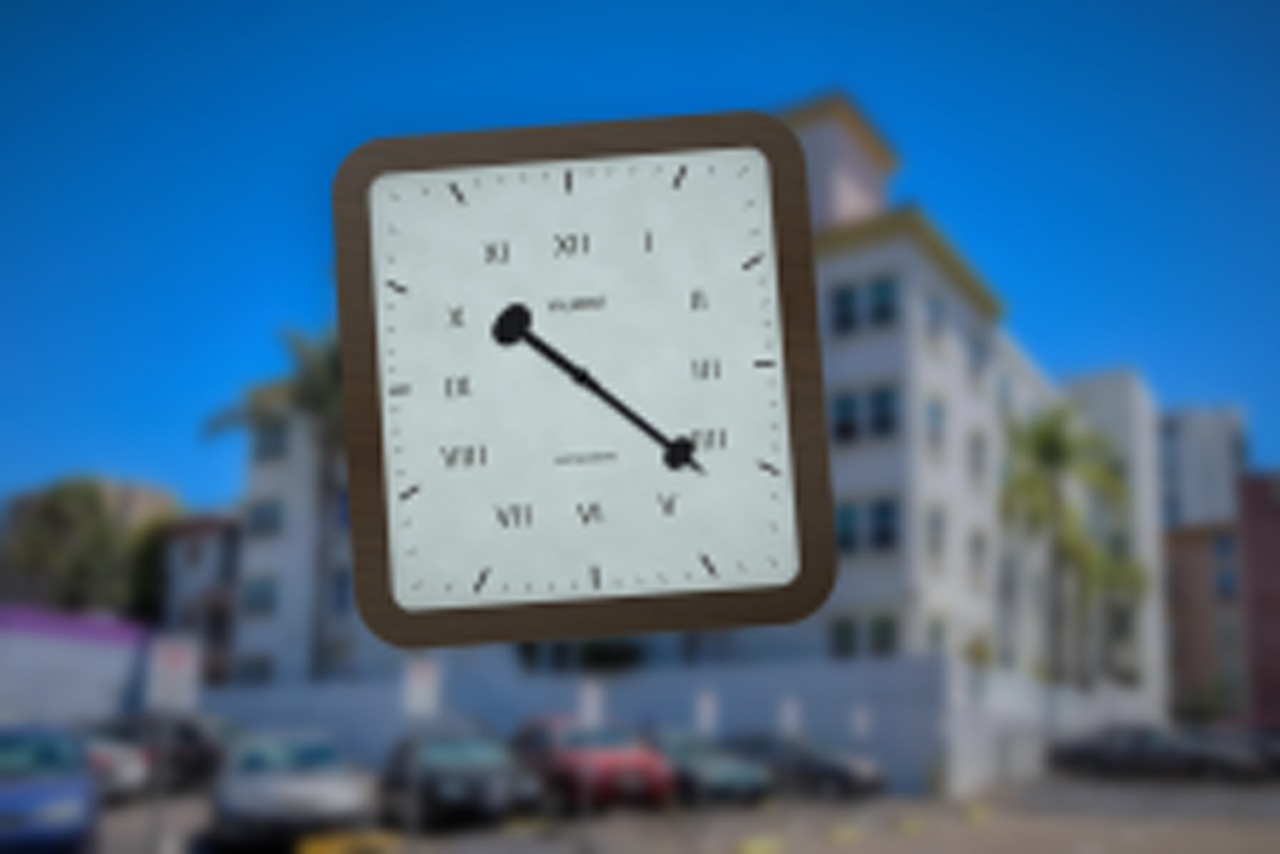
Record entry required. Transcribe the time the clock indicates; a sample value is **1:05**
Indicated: **10:22**
